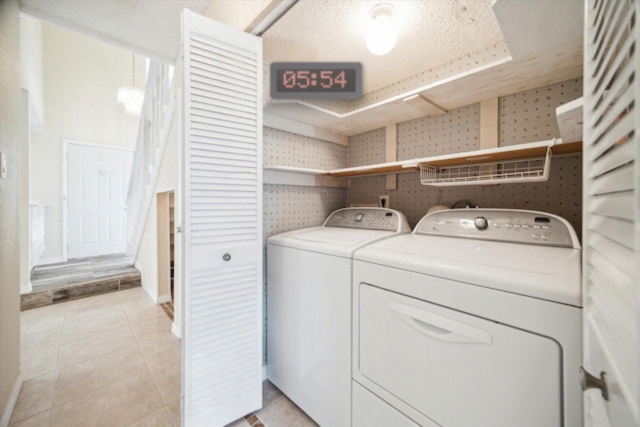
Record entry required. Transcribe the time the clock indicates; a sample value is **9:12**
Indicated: **5:54**
